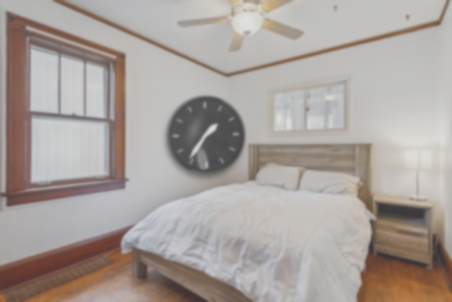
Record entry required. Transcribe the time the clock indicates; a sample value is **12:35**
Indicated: **1:36**
